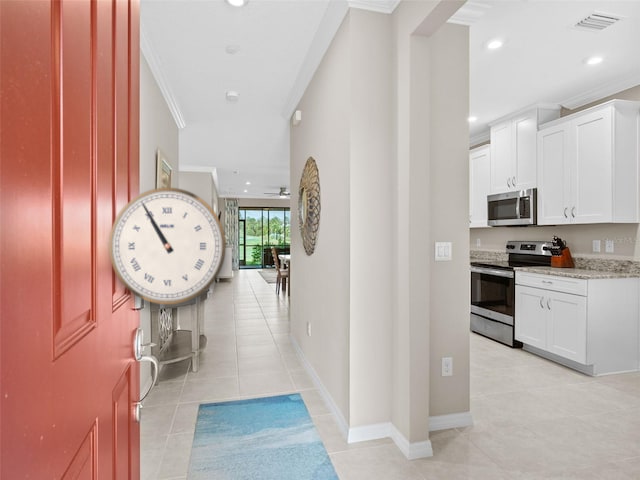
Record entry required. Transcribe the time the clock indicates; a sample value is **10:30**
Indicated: **10:55**
